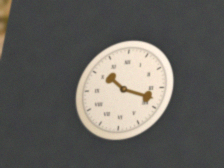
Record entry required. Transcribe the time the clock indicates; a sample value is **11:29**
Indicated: **10:18**
